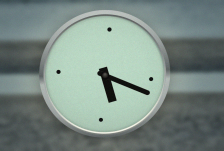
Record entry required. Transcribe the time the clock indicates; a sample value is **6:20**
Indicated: **5:18**
